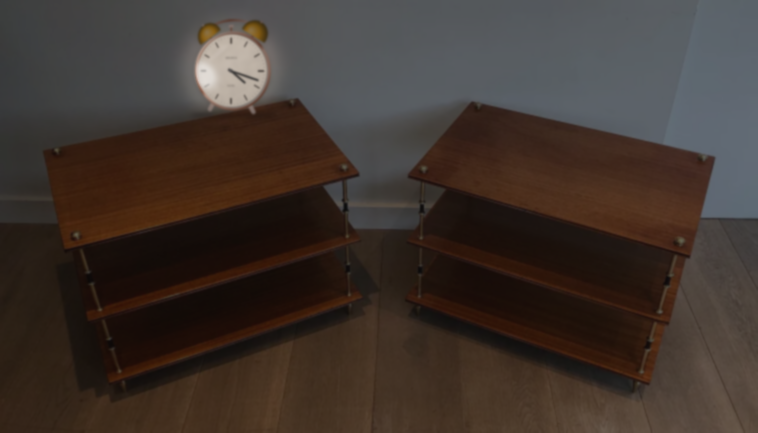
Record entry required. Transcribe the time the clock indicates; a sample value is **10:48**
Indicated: **4:18**
